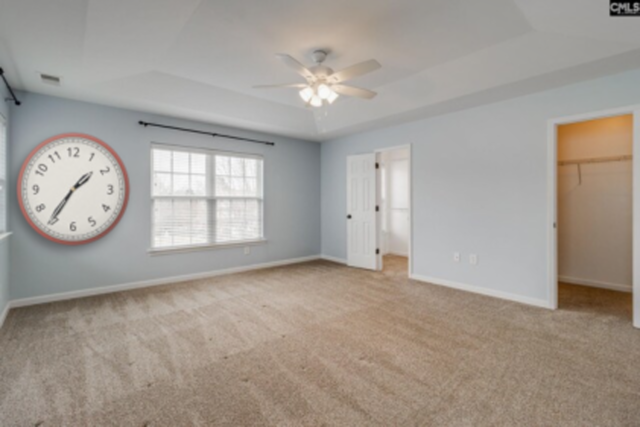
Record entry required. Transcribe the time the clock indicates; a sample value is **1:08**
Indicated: **1:36**
